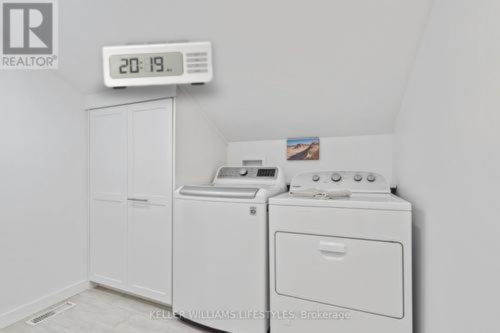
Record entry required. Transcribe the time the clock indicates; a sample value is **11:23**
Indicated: **20:19**
